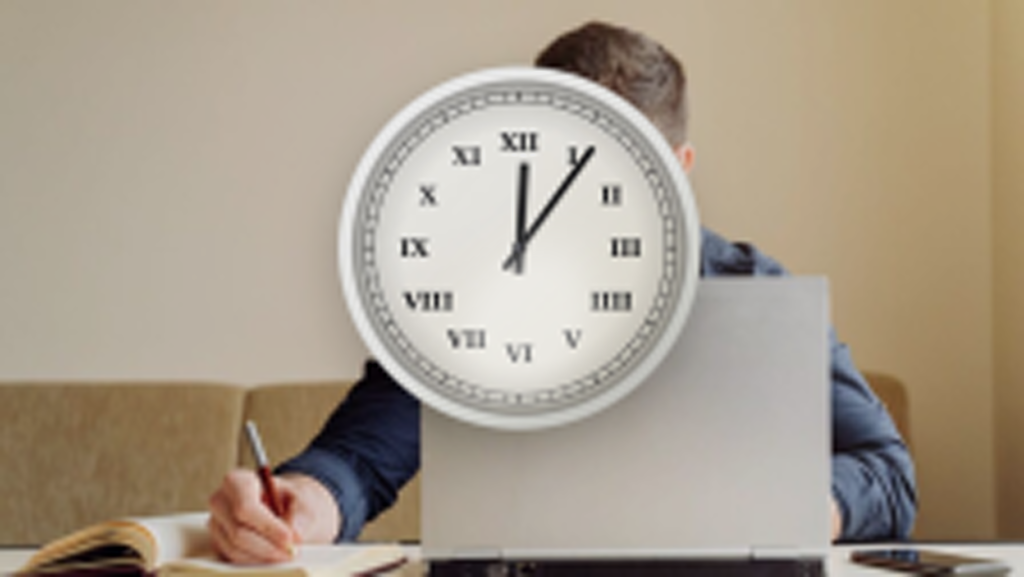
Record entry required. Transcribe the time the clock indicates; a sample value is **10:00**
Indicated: **12:06**
